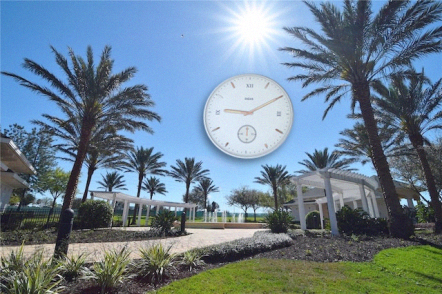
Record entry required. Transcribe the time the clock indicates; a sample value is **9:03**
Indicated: **9:10**
